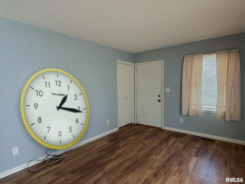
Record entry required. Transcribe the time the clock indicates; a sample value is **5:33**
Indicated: **1:16**
